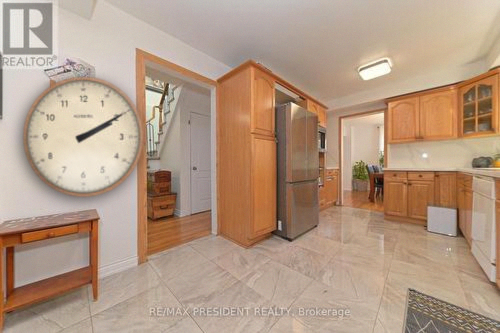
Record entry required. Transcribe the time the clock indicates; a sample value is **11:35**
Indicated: **2:10**
